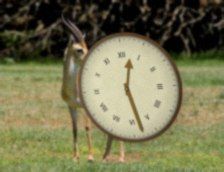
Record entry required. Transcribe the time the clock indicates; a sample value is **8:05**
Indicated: **12:28**
